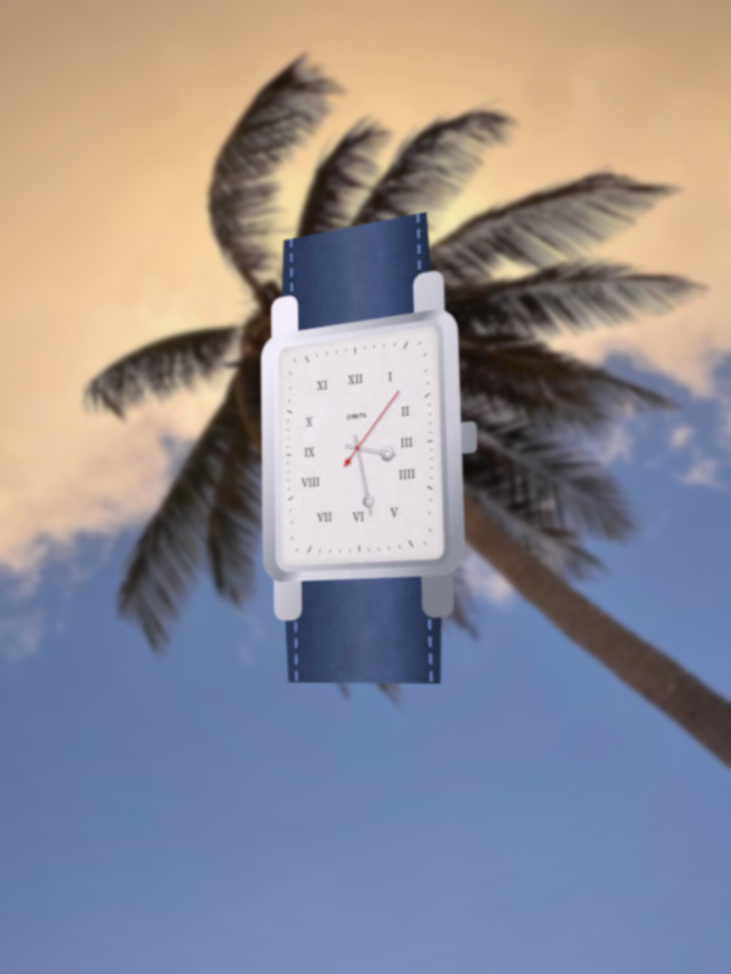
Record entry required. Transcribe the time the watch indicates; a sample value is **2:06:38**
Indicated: **3:28:07**
